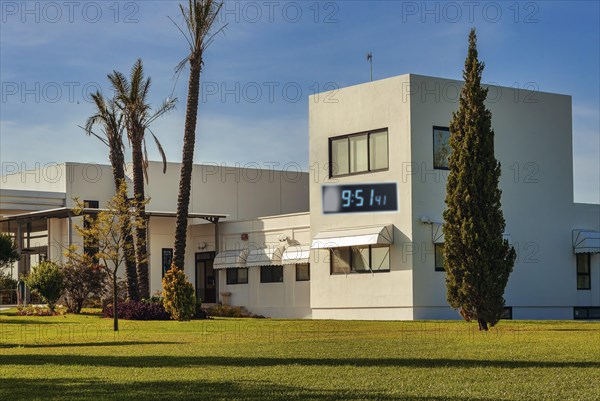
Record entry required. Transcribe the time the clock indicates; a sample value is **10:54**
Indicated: **9:51**
